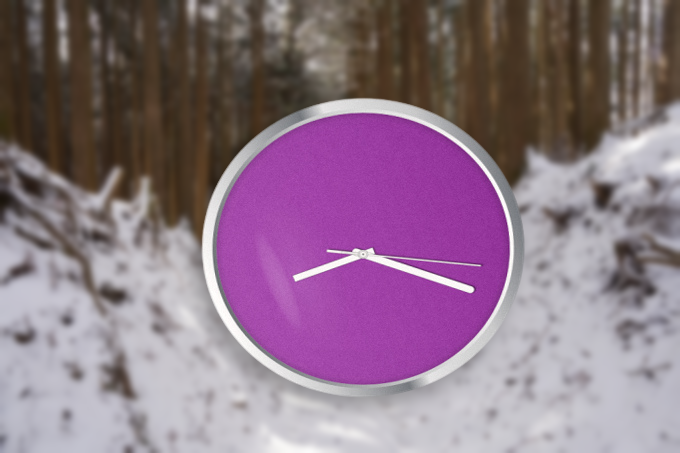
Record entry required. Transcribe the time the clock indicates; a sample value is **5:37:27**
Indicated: **8:18:16**
